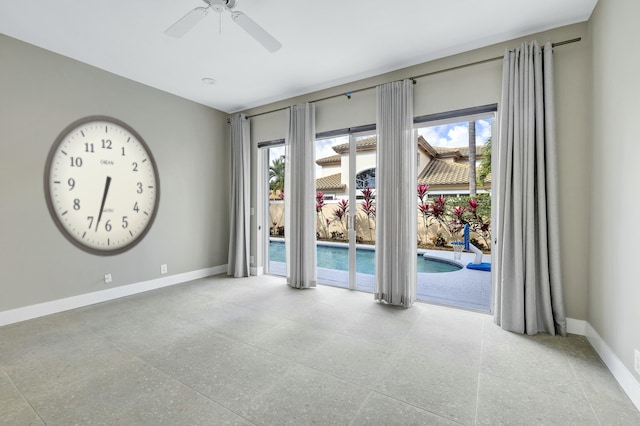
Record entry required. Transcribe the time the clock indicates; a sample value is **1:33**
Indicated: **6:33**
